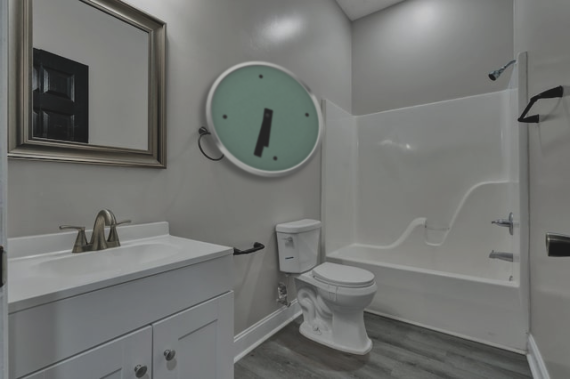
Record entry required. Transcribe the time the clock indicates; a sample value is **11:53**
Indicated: **6:34**
